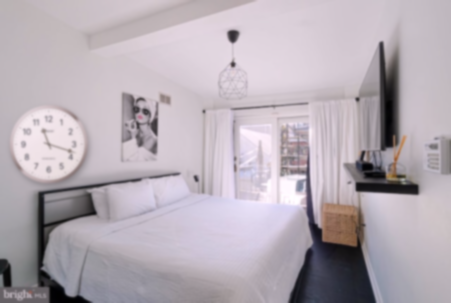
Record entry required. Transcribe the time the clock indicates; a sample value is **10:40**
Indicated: **11:18**
